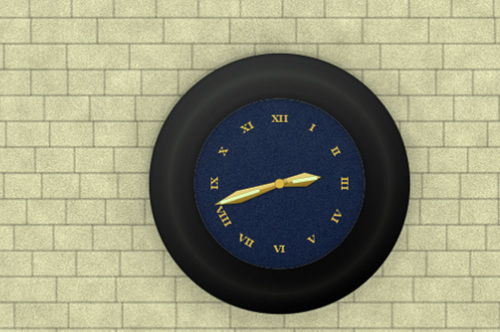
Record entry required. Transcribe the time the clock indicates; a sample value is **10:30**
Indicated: **2:42**
